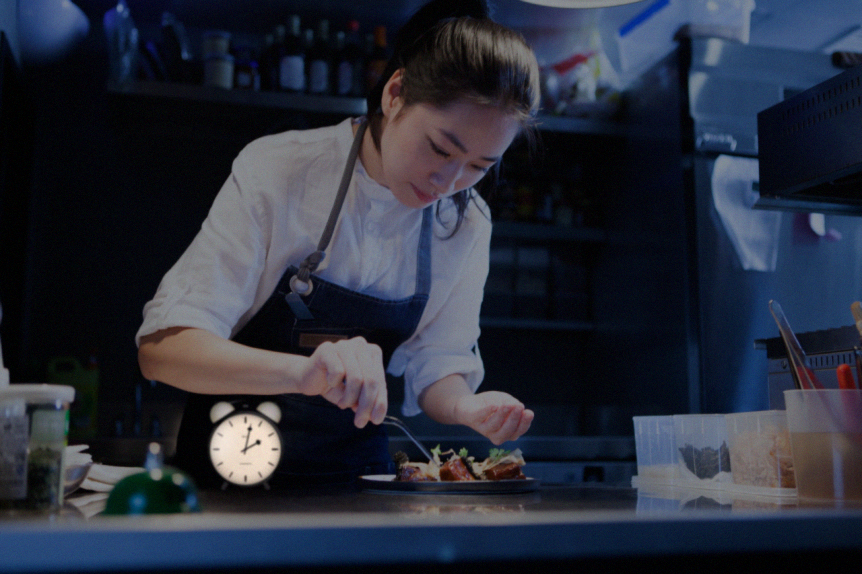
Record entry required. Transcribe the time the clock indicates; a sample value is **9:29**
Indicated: **2:02**
